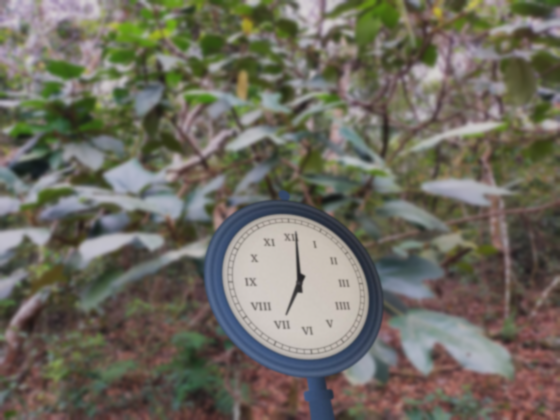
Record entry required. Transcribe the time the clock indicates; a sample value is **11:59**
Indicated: **7:01**
